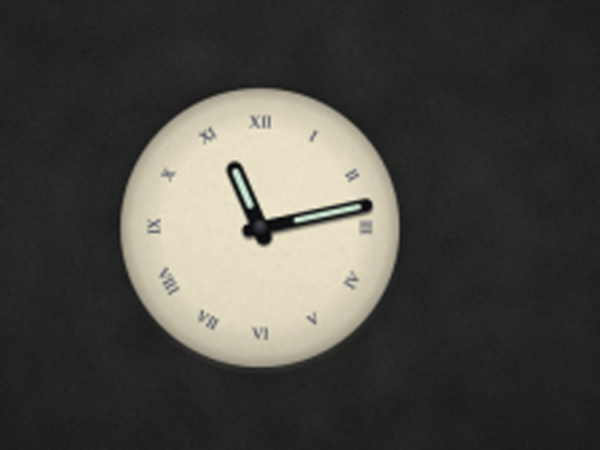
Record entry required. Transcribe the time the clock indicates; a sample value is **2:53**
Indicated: **11:13**
